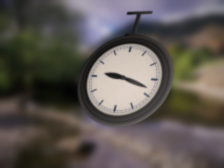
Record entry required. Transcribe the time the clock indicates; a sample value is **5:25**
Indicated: **9:18**
